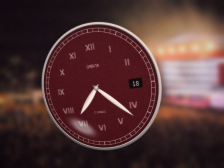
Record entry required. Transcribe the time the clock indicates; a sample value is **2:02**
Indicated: **7:22**
